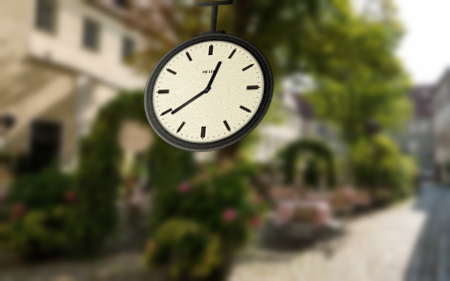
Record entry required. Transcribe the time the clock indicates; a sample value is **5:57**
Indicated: **12:39**
